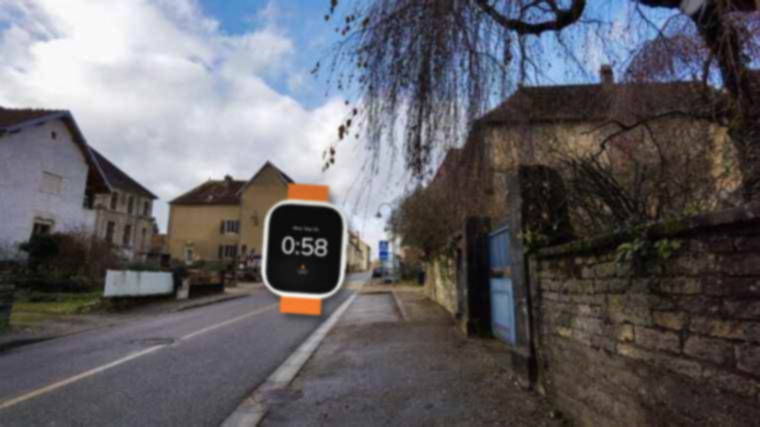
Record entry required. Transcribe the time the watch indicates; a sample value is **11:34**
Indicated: **0:58**
